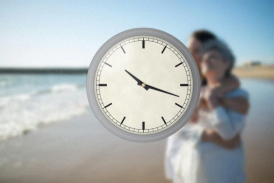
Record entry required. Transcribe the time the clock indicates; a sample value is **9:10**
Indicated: **10:18**
